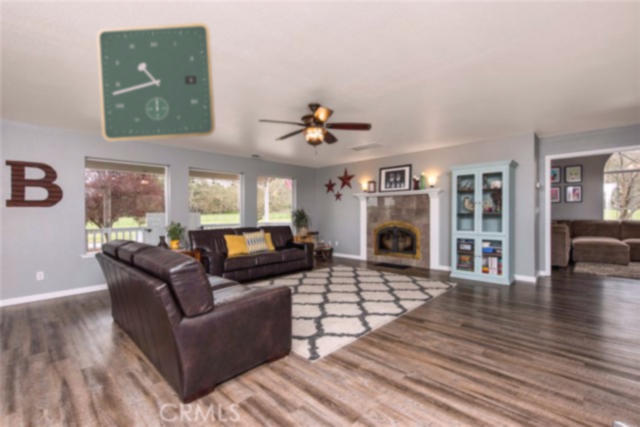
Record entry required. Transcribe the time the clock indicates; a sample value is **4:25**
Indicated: **10:43**
